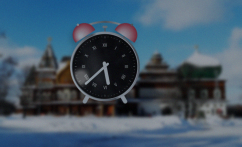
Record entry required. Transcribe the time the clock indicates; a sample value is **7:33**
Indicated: **5:38**
